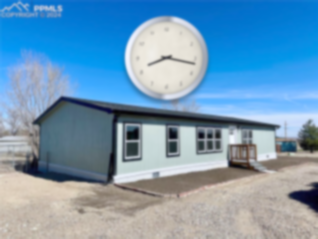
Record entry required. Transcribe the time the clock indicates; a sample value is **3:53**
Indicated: **8:17**
